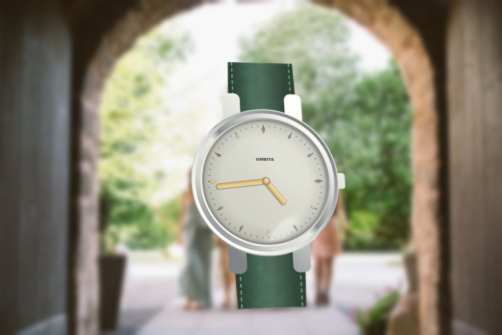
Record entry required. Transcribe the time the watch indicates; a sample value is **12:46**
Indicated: **4:44**
